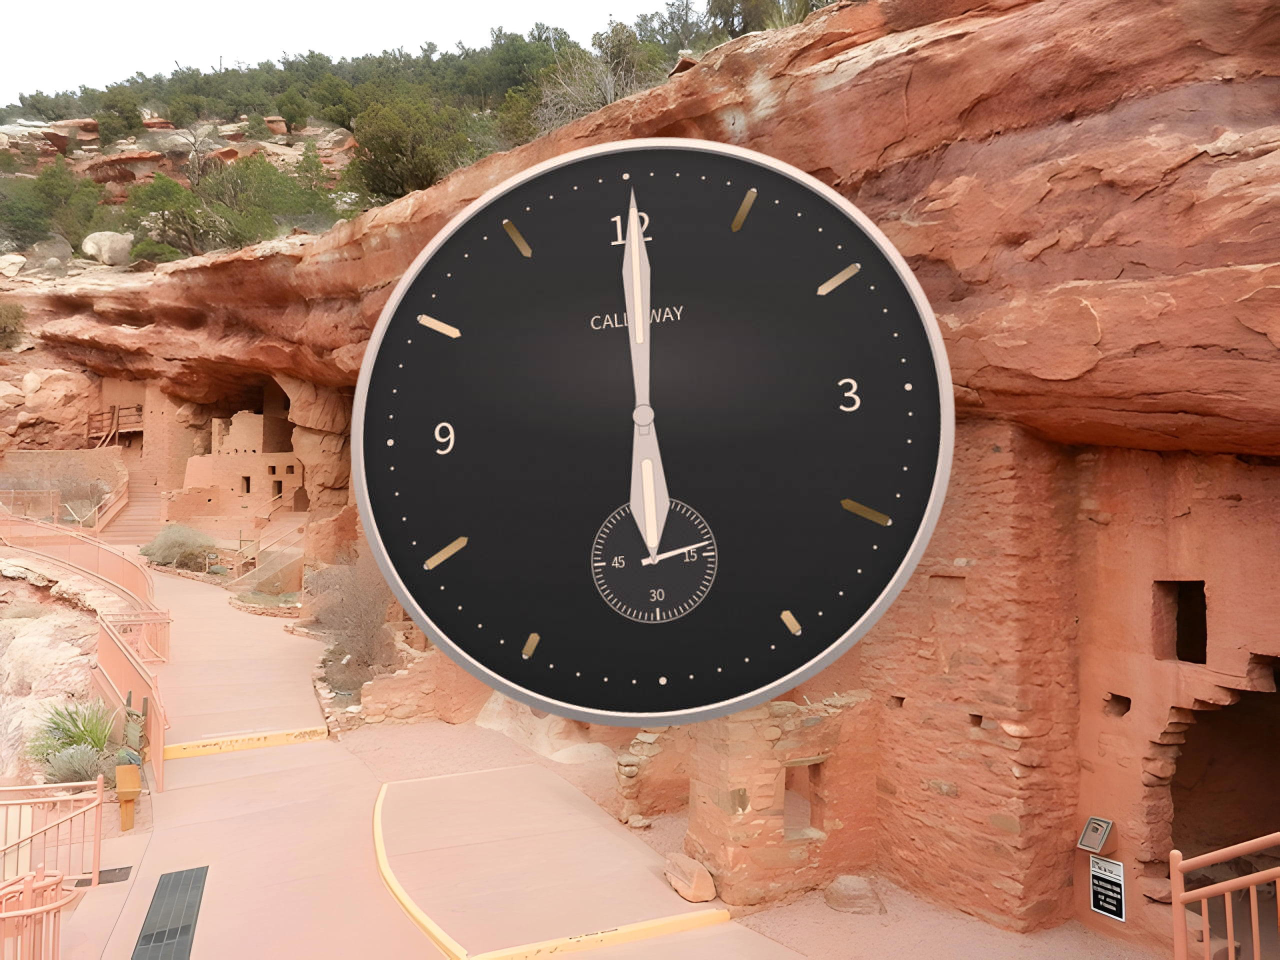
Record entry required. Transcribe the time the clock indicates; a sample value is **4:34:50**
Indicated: **6:00:13**
